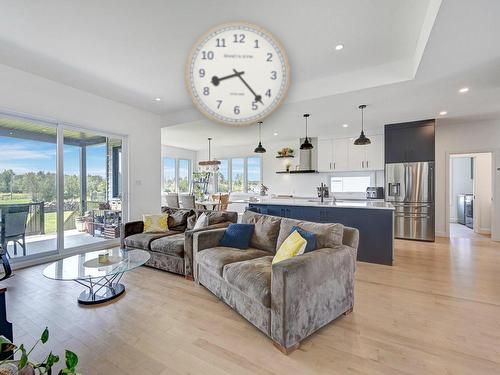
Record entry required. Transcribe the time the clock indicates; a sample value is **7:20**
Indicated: **8:23**
